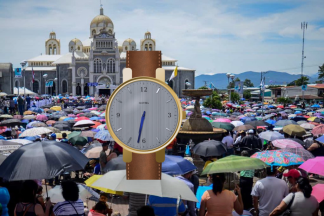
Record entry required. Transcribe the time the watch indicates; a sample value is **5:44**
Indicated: **6:32**
